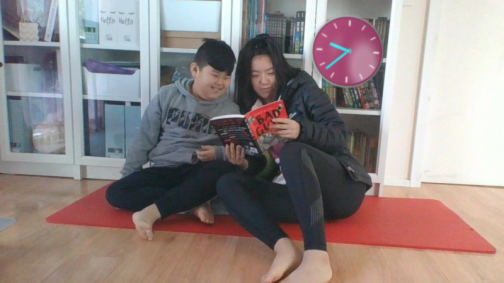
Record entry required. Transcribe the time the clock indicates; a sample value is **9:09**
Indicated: **9:38**
